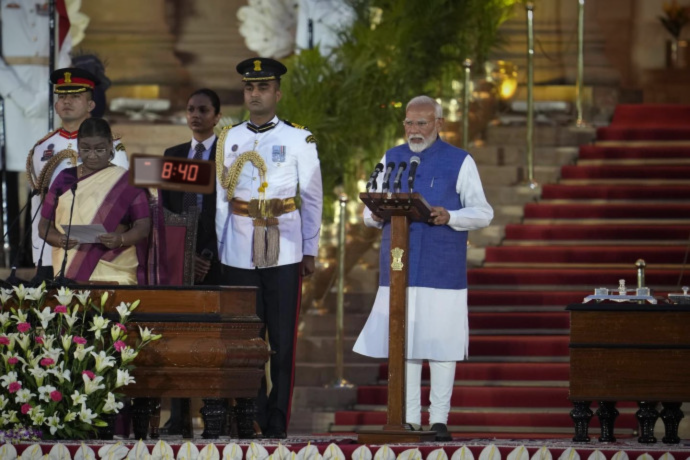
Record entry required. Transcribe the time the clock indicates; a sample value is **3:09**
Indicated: **8:40**
